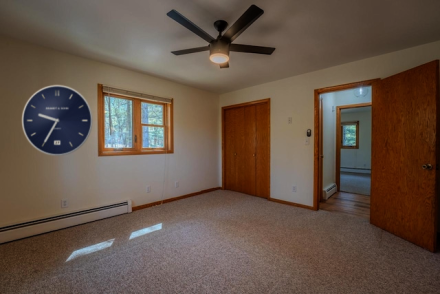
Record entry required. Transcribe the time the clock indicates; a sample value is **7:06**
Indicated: **9:35**
